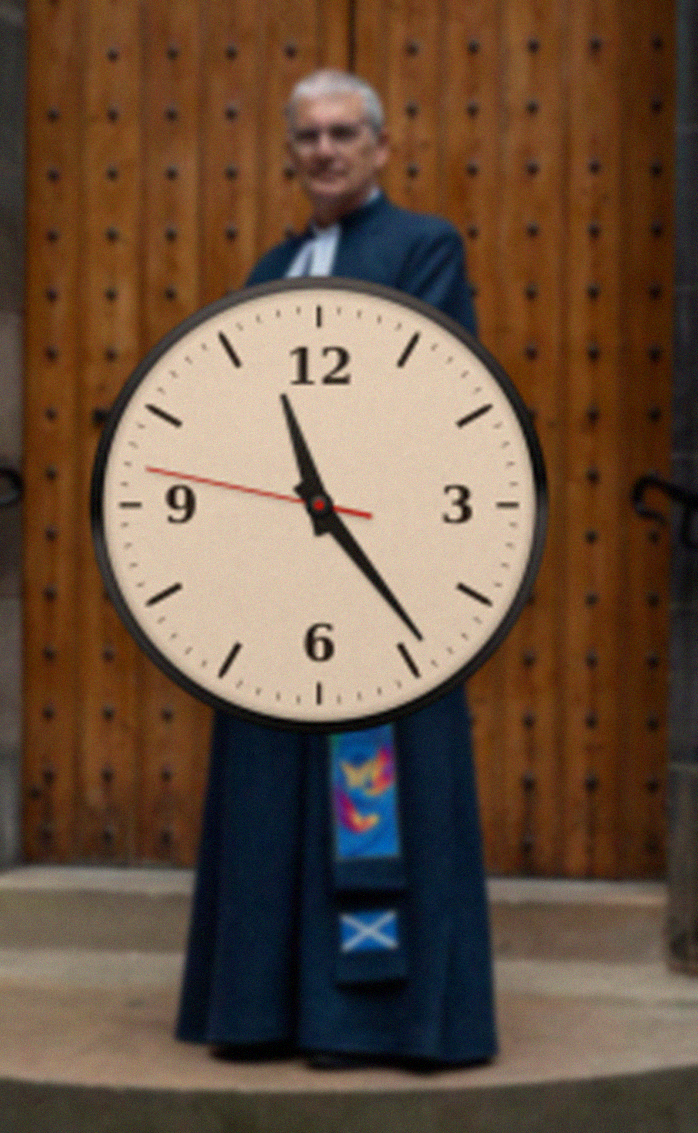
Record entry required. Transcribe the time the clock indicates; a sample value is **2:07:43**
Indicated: **11:23:47**
